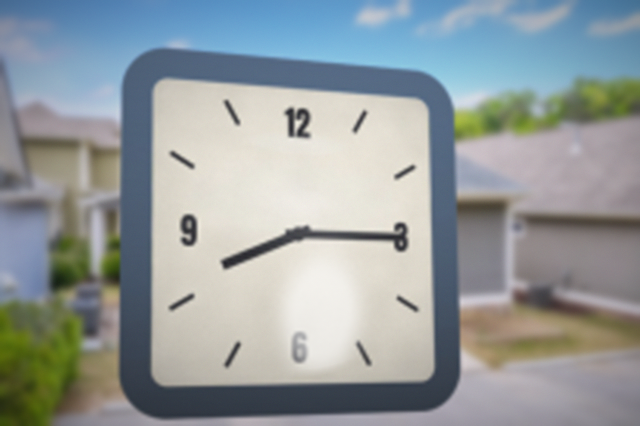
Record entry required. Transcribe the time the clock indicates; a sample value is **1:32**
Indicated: **8:15**
